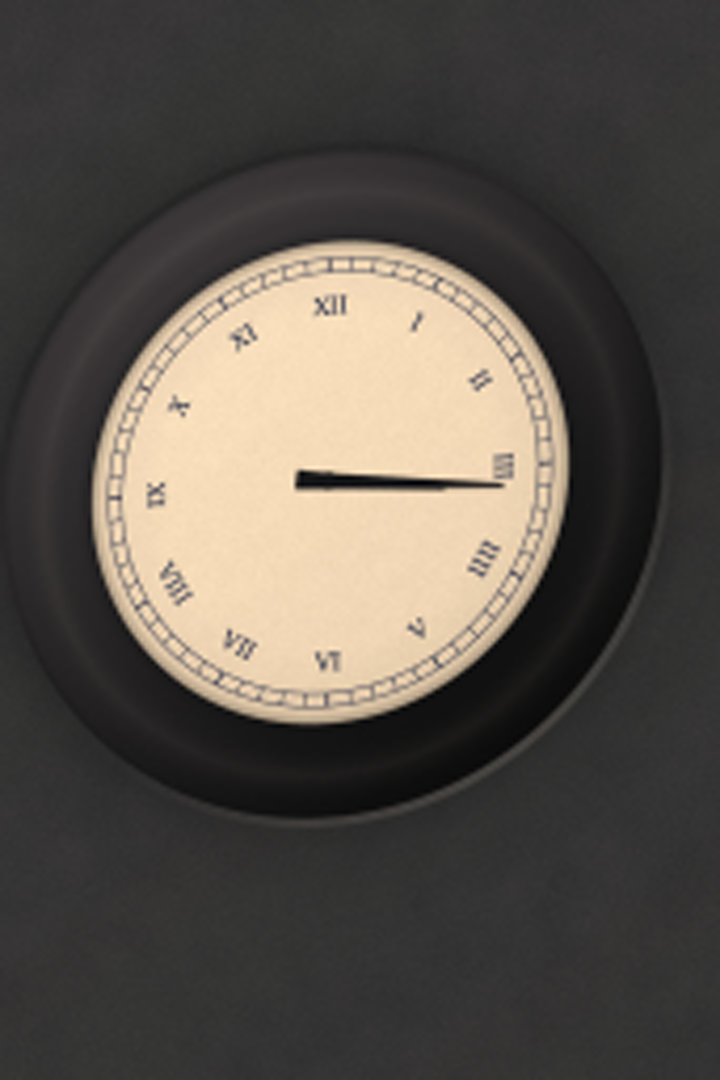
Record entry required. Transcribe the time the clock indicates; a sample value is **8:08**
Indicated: **3:16**
